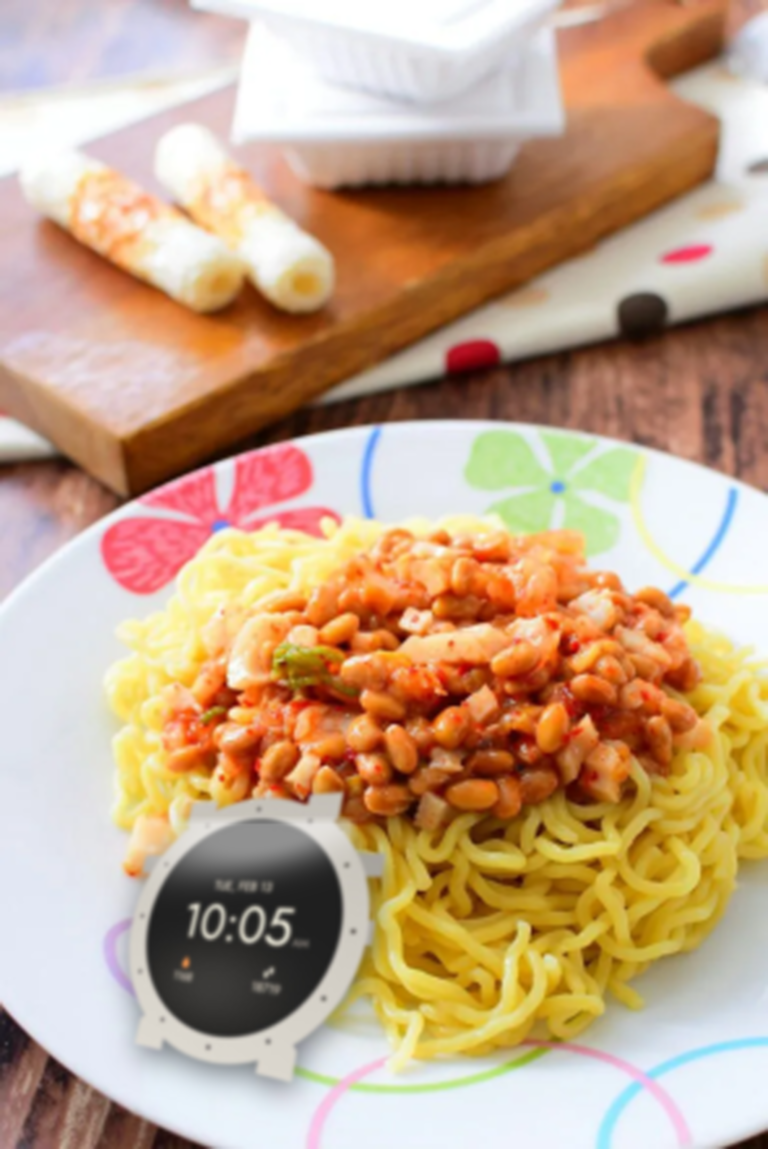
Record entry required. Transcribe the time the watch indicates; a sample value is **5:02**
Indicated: **10:05**
